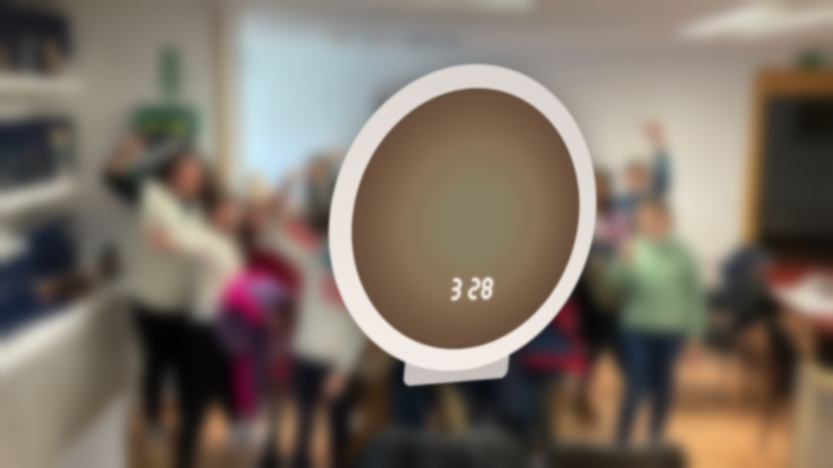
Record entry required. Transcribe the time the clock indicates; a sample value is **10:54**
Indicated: **3:28**
